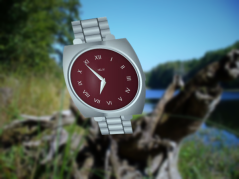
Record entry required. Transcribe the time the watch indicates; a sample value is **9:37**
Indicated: **6:54**
